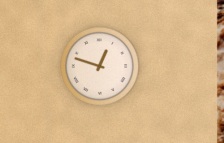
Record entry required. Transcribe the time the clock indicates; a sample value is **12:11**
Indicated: **12:48**
